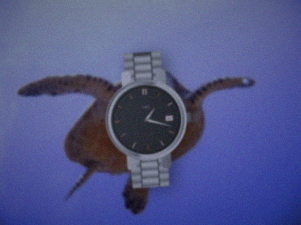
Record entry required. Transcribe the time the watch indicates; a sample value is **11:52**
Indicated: **1:18**
